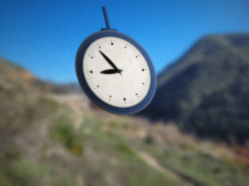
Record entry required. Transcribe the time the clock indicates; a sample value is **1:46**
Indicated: **8:54**
